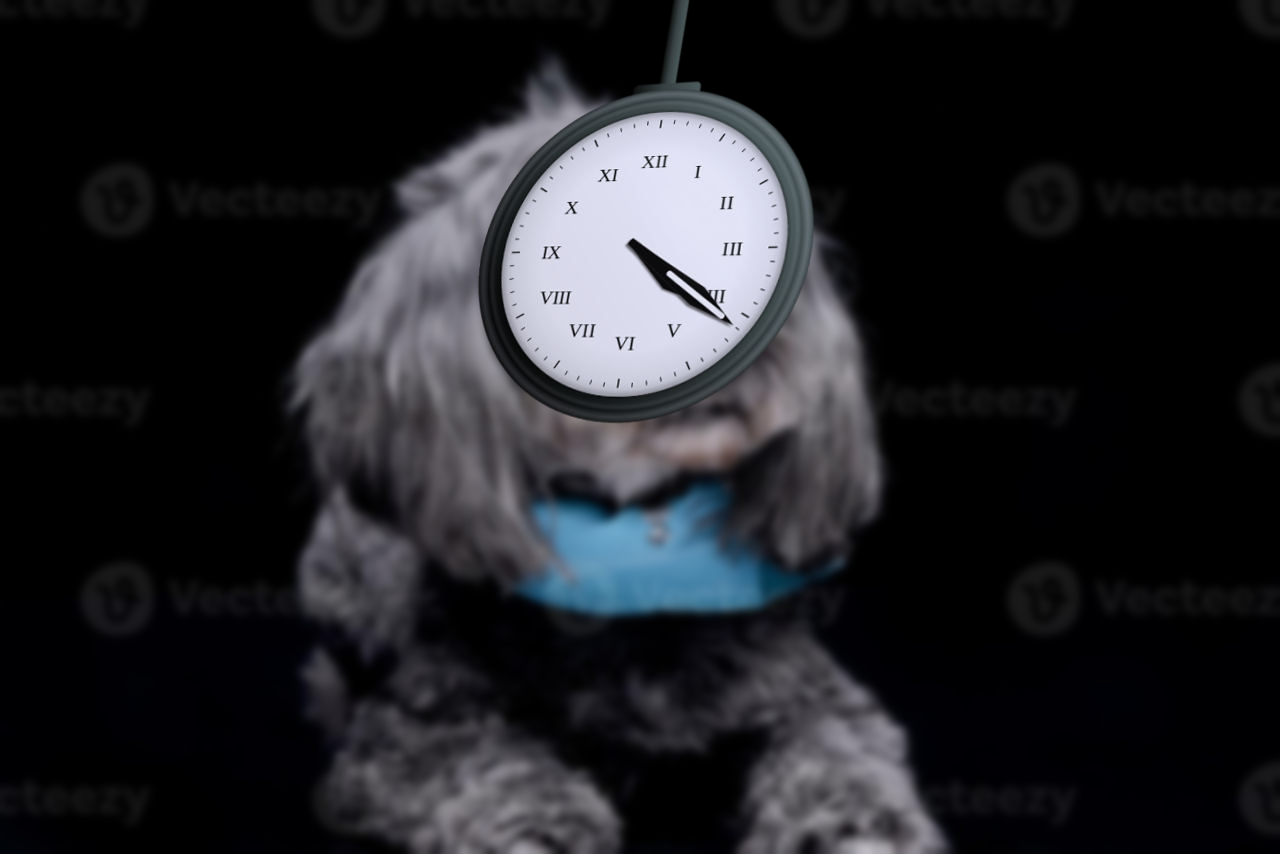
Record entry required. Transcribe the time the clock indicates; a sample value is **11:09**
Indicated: **4:21**
